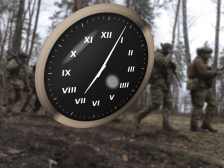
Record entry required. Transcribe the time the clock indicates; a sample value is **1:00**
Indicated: **7:04**
